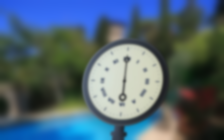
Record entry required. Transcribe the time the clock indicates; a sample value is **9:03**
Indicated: **6:00**
